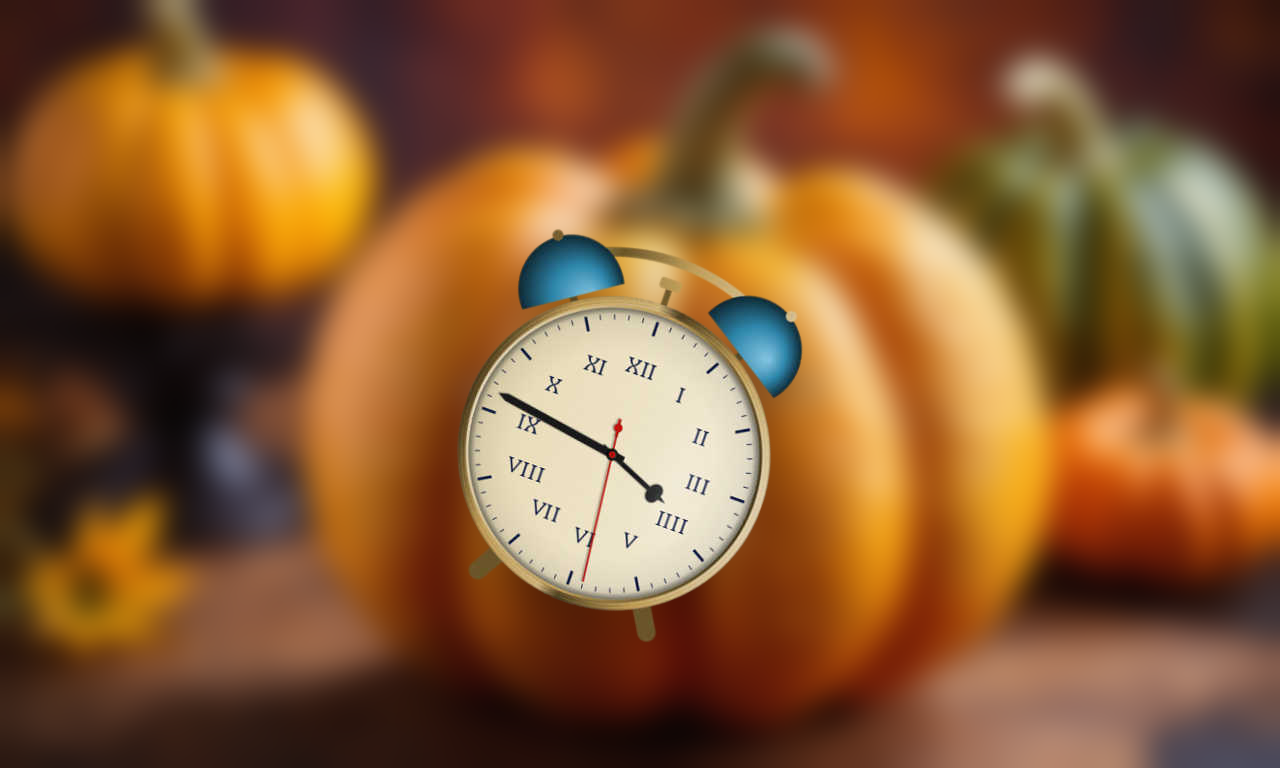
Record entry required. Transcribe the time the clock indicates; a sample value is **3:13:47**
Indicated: **3:46:29**
